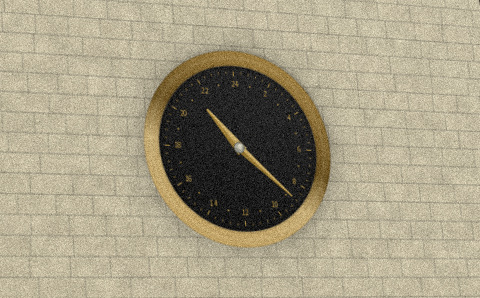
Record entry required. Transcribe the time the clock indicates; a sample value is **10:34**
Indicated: **21:22**
